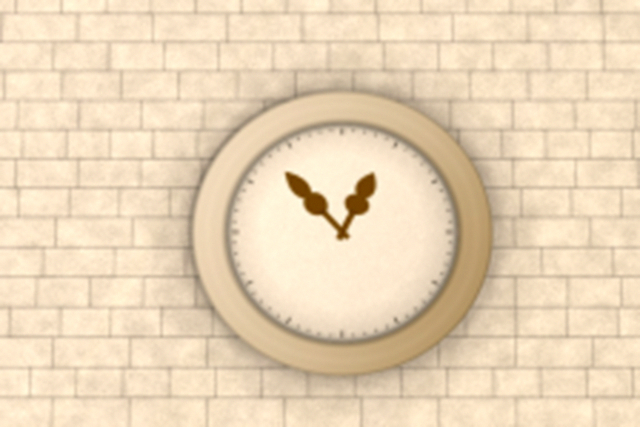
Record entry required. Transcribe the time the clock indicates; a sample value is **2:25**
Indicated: **12:53**
